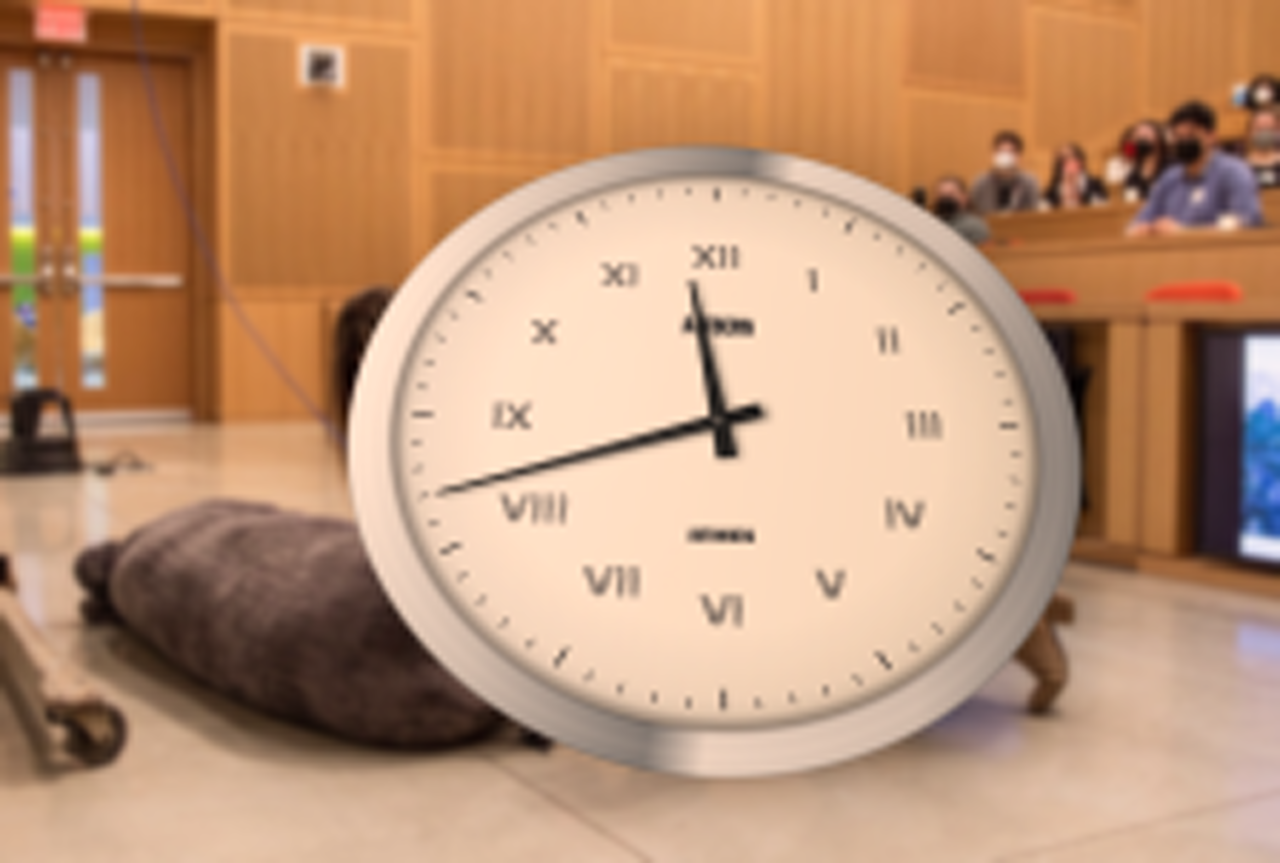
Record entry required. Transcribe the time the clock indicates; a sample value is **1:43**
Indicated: **11:42**
